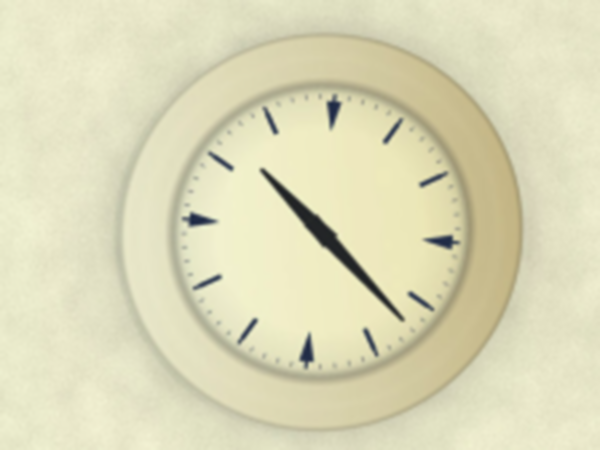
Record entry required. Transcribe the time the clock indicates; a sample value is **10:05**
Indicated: **10:22**
